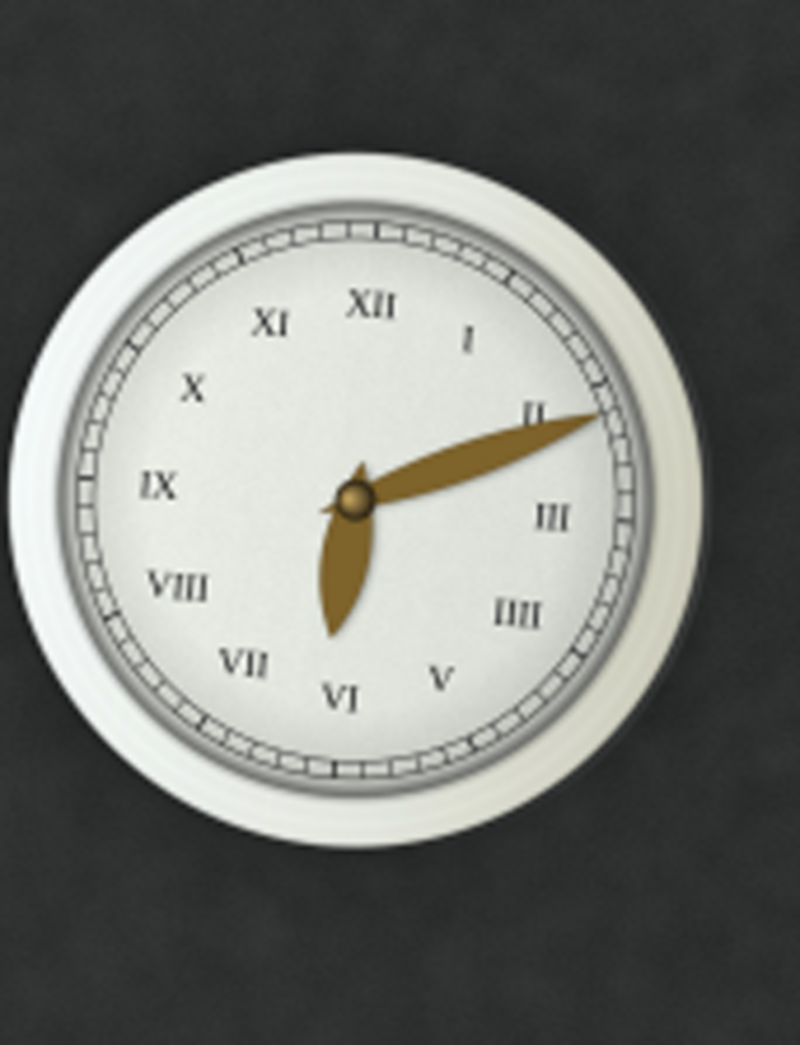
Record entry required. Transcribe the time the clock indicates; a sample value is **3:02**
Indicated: **6:11**
